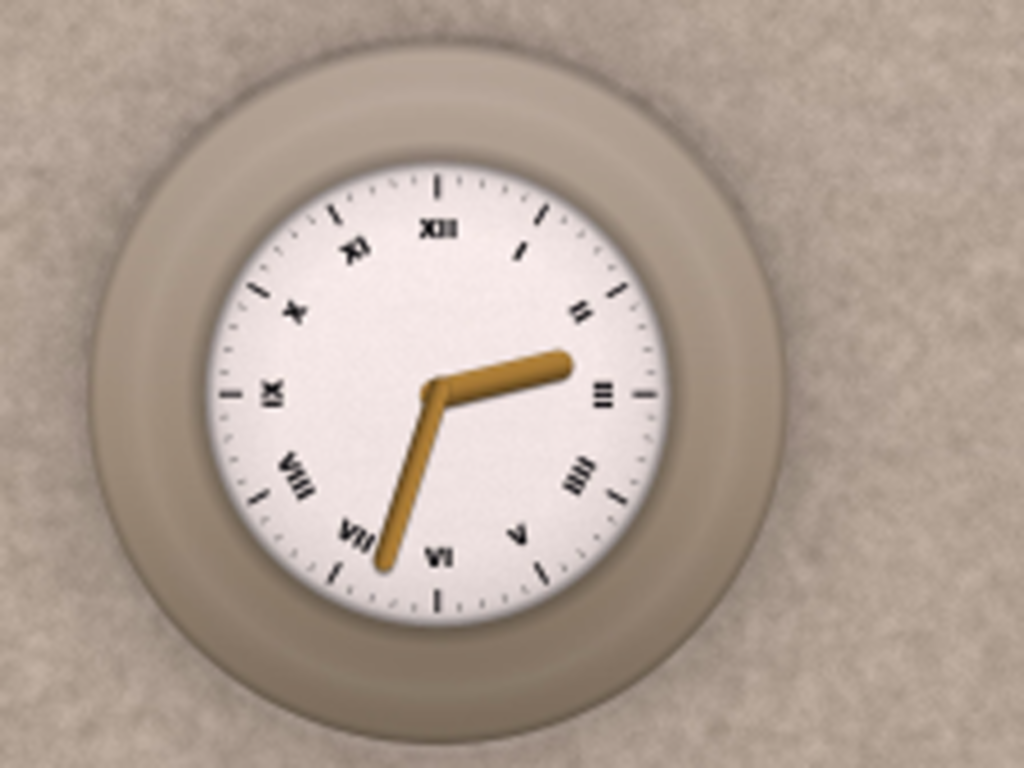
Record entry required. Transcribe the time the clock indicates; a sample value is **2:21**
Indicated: **2:33**
